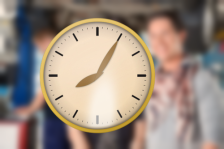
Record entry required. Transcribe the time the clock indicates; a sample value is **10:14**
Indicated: **8:05**
